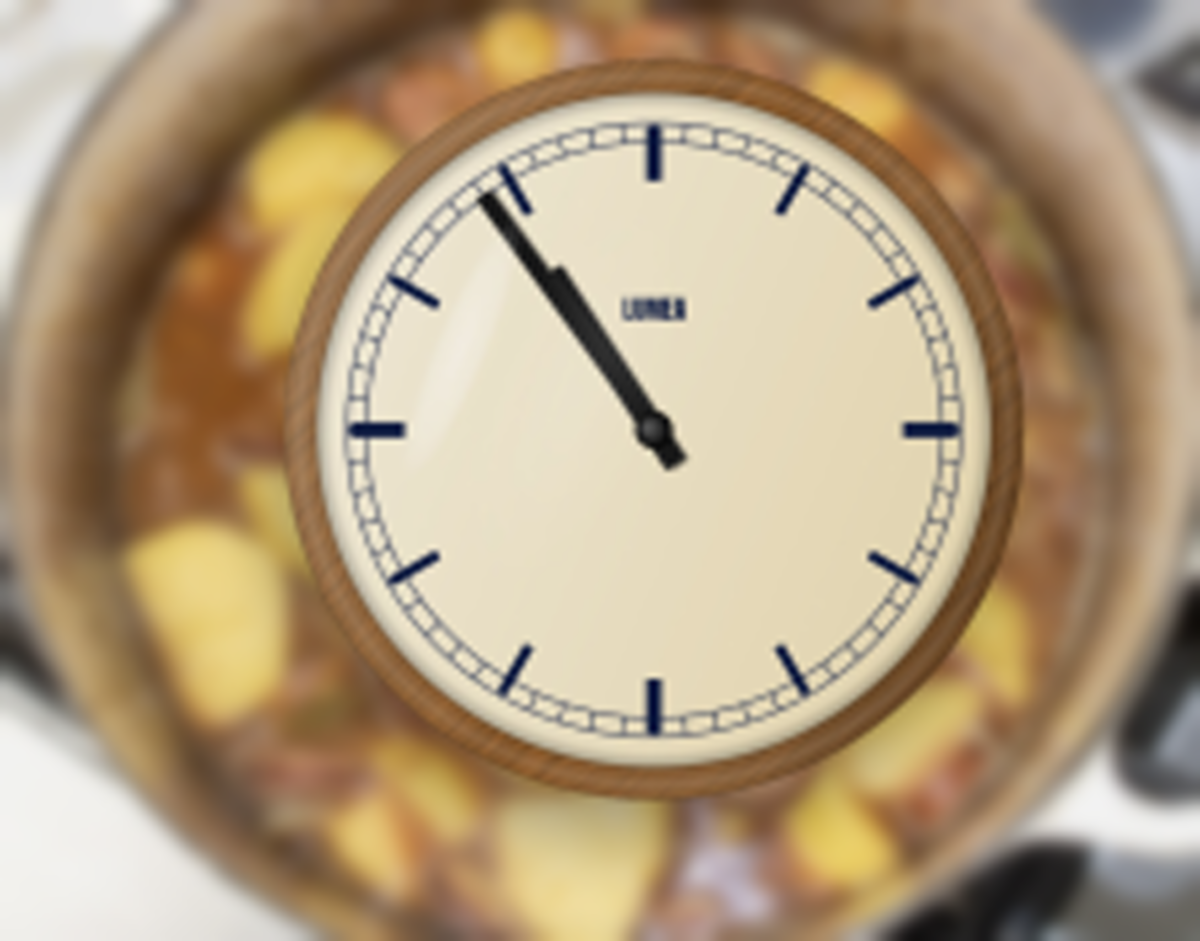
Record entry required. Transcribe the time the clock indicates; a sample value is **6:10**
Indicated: **10:54**
